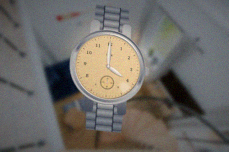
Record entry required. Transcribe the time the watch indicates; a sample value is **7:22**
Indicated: **4:00**
